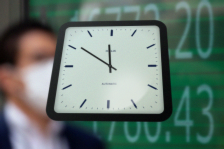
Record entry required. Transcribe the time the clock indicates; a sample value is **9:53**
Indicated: **11:51**
